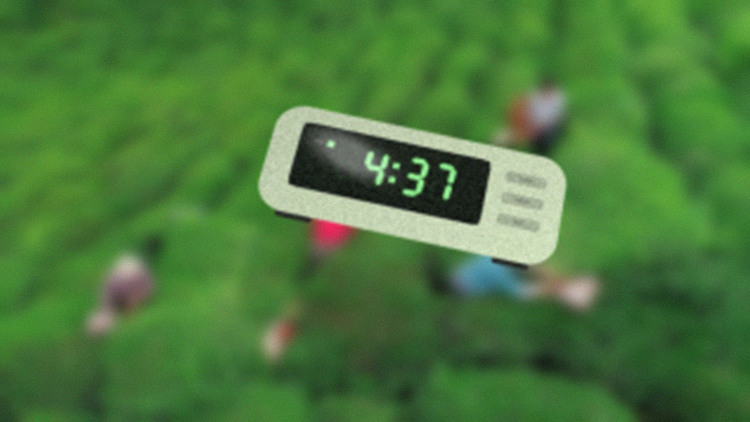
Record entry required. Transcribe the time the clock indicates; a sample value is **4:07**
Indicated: **4:37**
